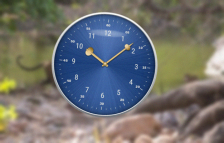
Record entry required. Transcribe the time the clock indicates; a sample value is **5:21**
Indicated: **10:08**
